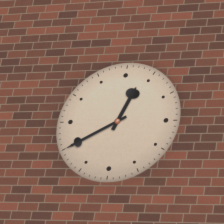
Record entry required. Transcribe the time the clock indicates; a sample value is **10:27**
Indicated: **12:40**
